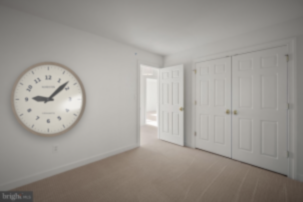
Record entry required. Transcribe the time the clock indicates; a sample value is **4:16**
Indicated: **9:08**
